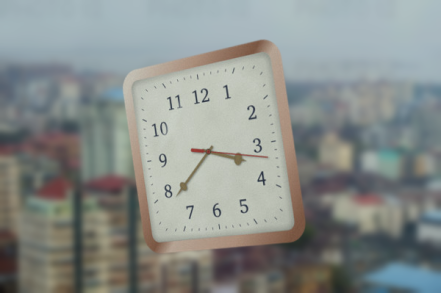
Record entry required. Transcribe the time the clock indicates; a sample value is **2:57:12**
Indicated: **3:38:17**
